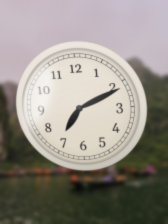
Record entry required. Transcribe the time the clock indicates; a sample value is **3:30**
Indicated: **7:11**
